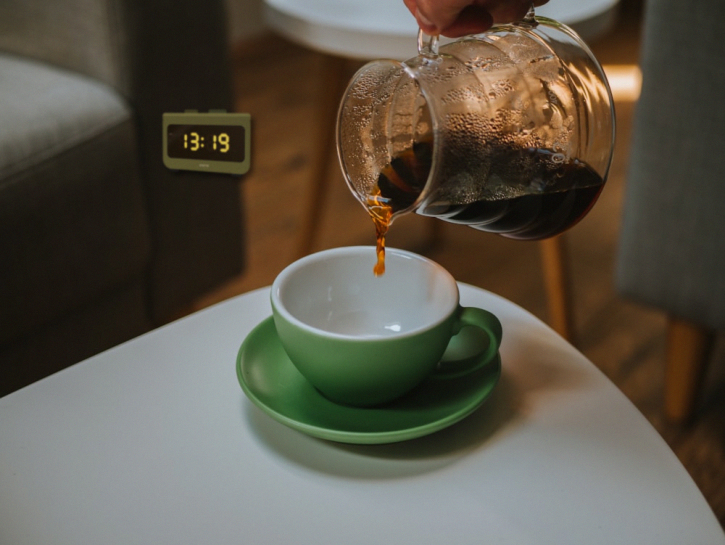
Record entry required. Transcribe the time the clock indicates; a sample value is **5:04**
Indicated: **13:19**
